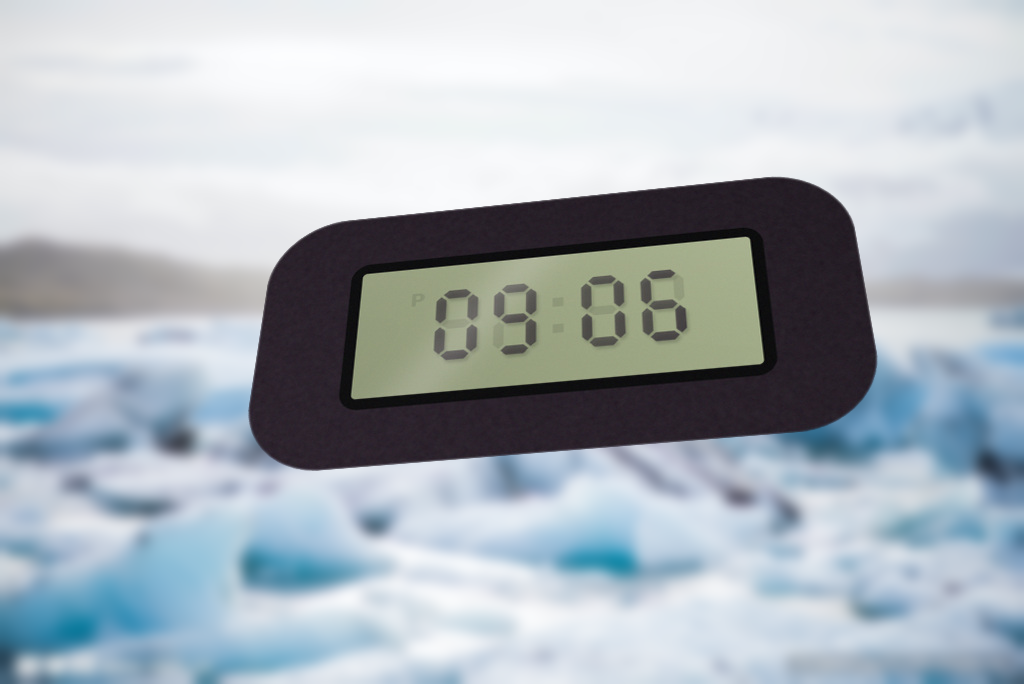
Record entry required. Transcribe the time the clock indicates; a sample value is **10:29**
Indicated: **9:06**
